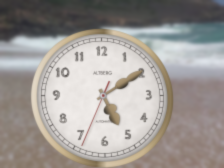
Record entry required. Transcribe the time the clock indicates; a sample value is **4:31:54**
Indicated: **5:09:34**
